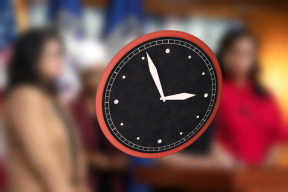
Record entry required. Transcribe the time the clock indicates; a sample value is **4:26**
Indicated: **2:56**
